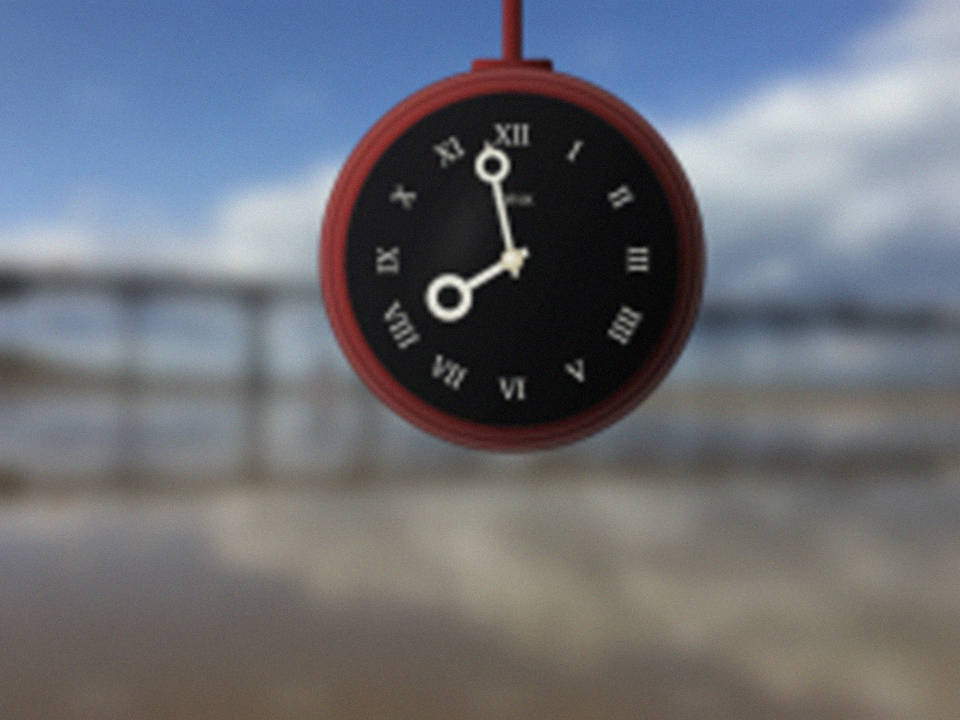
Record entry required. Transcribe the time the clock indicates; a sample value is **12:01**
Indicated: **7:58**
